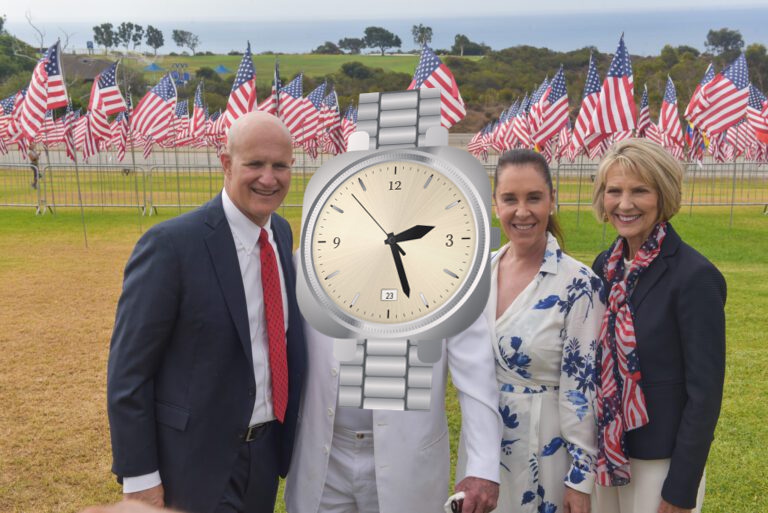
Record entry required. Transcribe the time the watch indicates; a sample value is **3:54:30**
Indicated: **2:26:53**
